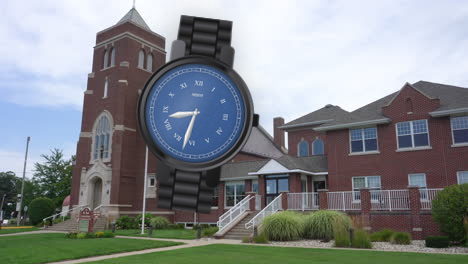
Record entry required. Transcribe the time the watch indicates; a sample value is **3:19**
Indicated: **8:32**
